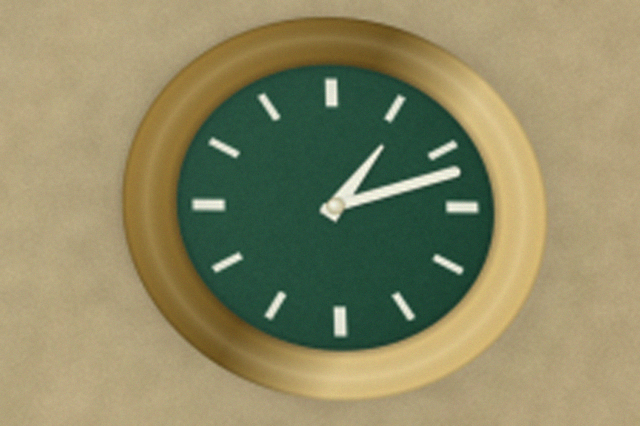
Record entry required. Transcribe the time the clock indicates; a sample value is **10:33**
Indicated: **1:12**
